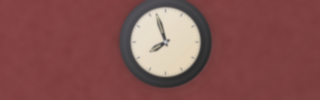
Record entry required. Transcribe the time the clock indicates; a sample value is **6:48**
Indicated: **7:57**
